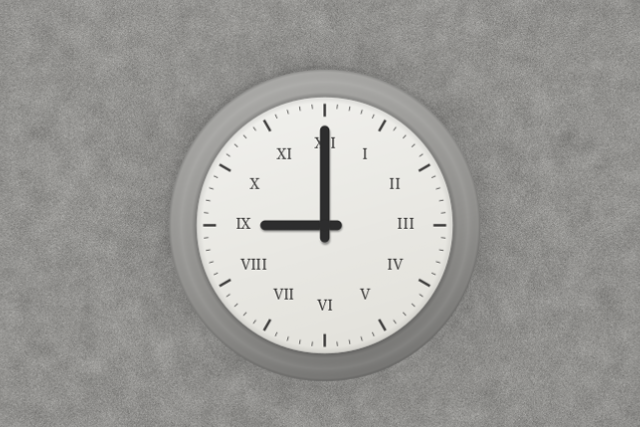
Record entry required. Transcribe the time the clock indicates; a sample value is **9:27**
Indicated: **9:00**
